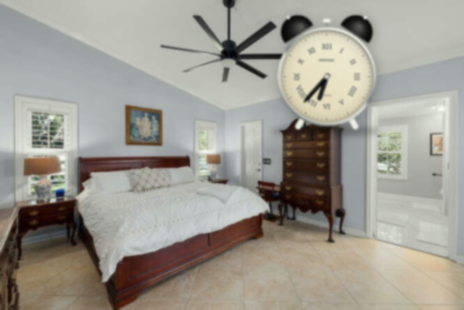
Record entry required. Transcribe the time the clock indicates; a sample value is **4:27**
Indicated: **6:37**
